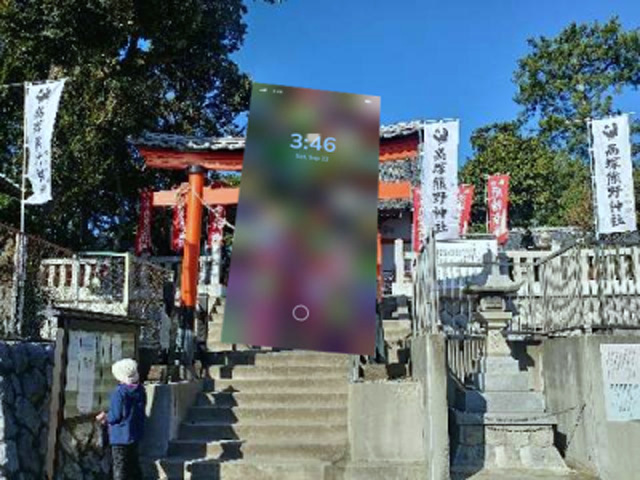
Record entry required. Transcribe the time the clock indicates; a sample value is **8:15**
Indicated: **3:46**
